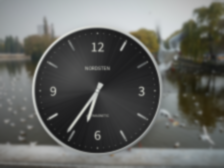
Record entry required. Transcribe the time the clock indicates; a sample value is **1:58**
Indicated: **6:36**
